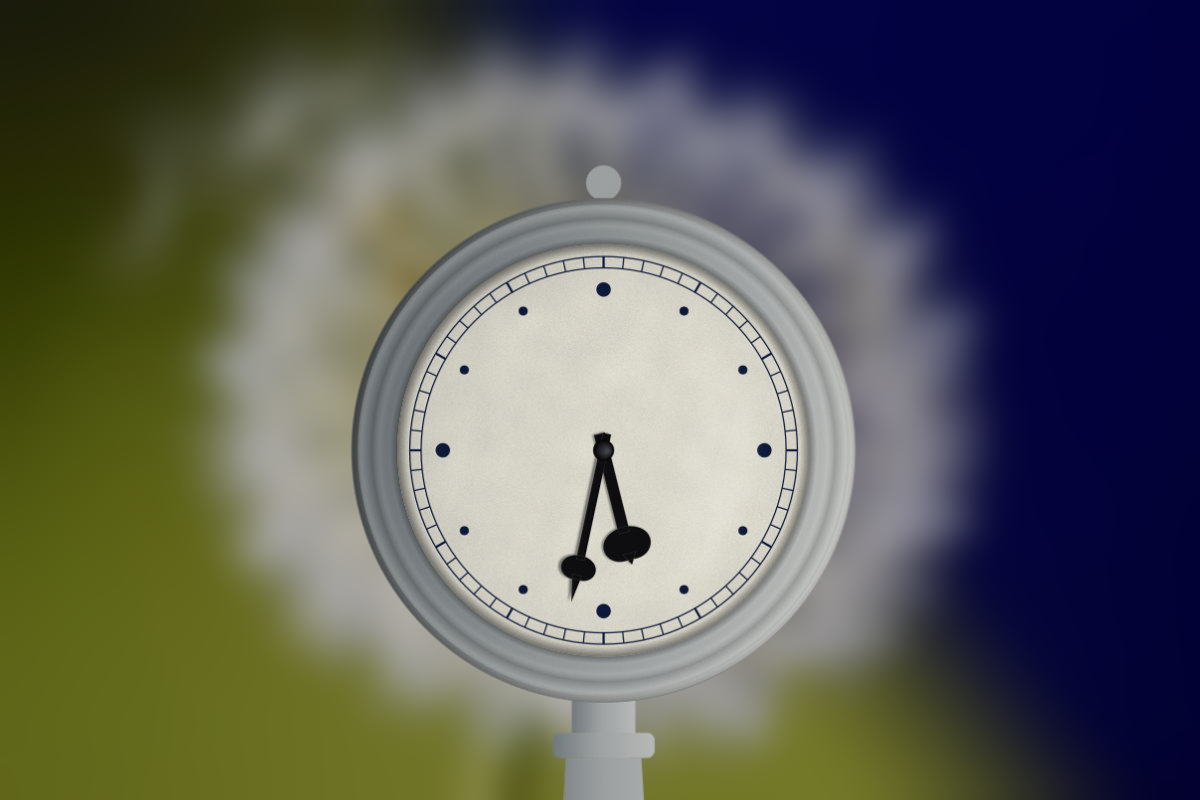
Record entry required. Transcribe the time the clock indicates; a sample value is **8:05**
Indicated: **5:32**
